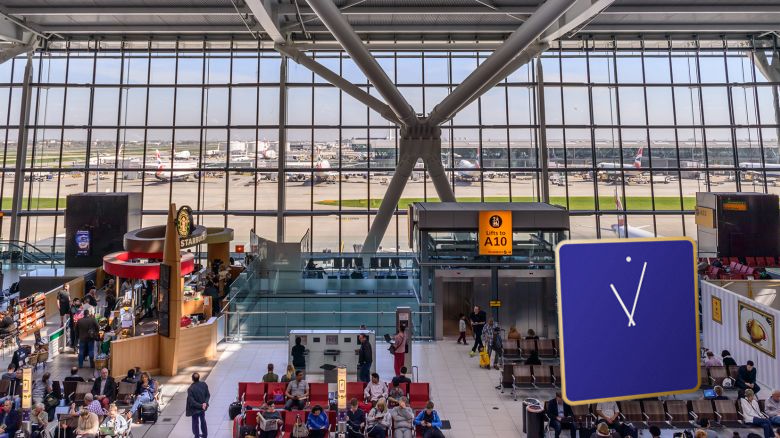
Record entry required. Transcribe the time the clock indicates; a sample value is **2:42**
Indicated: **11:03**
